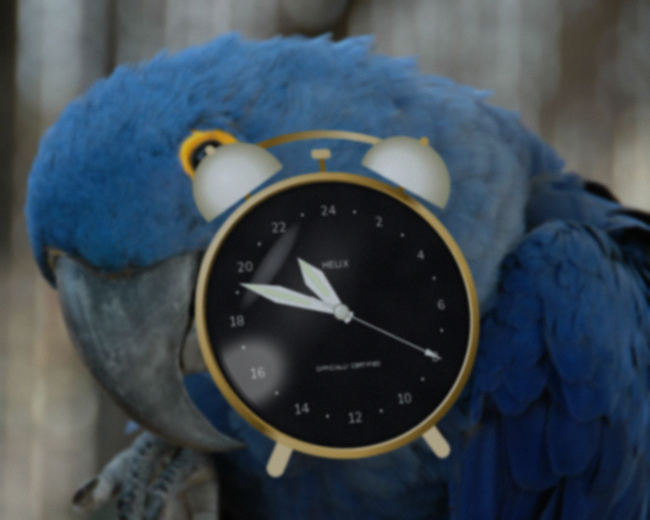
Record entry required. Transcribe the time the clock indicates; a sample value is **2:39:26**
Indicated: **21:48:20**
